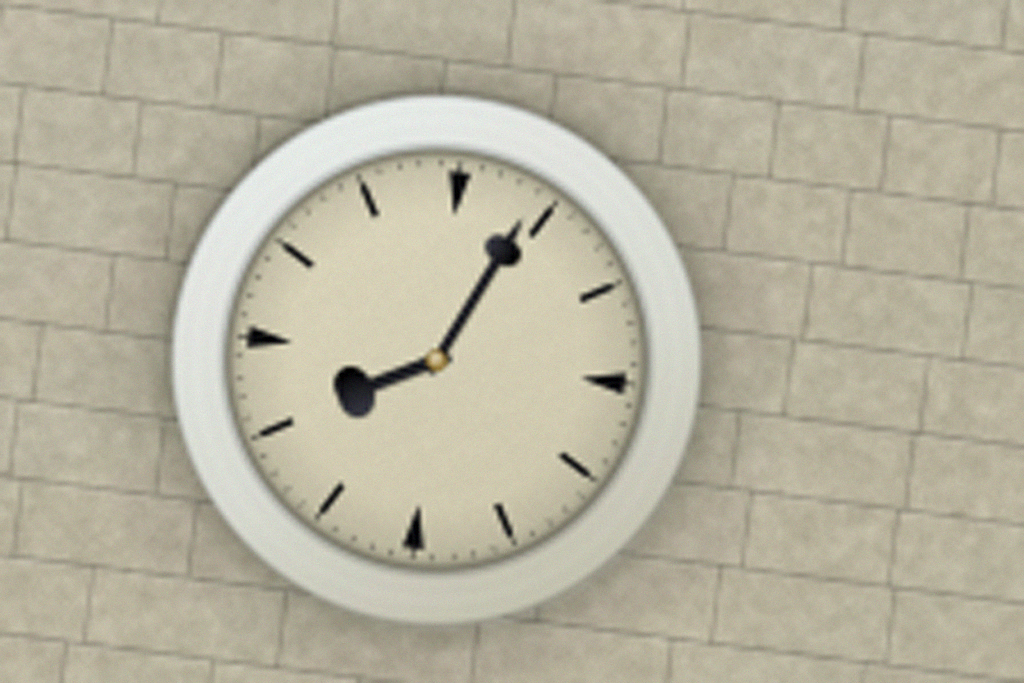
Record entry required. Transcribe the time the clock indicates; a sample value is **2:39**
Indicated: **8:04**
